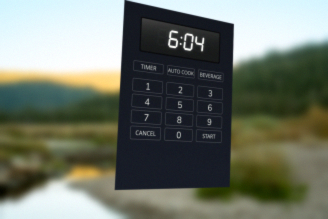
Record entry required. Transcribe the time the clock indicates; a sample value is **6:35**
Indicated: **6:04**
